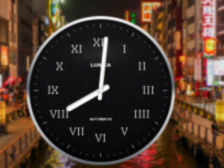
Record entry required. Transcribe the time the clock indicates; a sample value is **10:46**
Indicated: **8:01**
